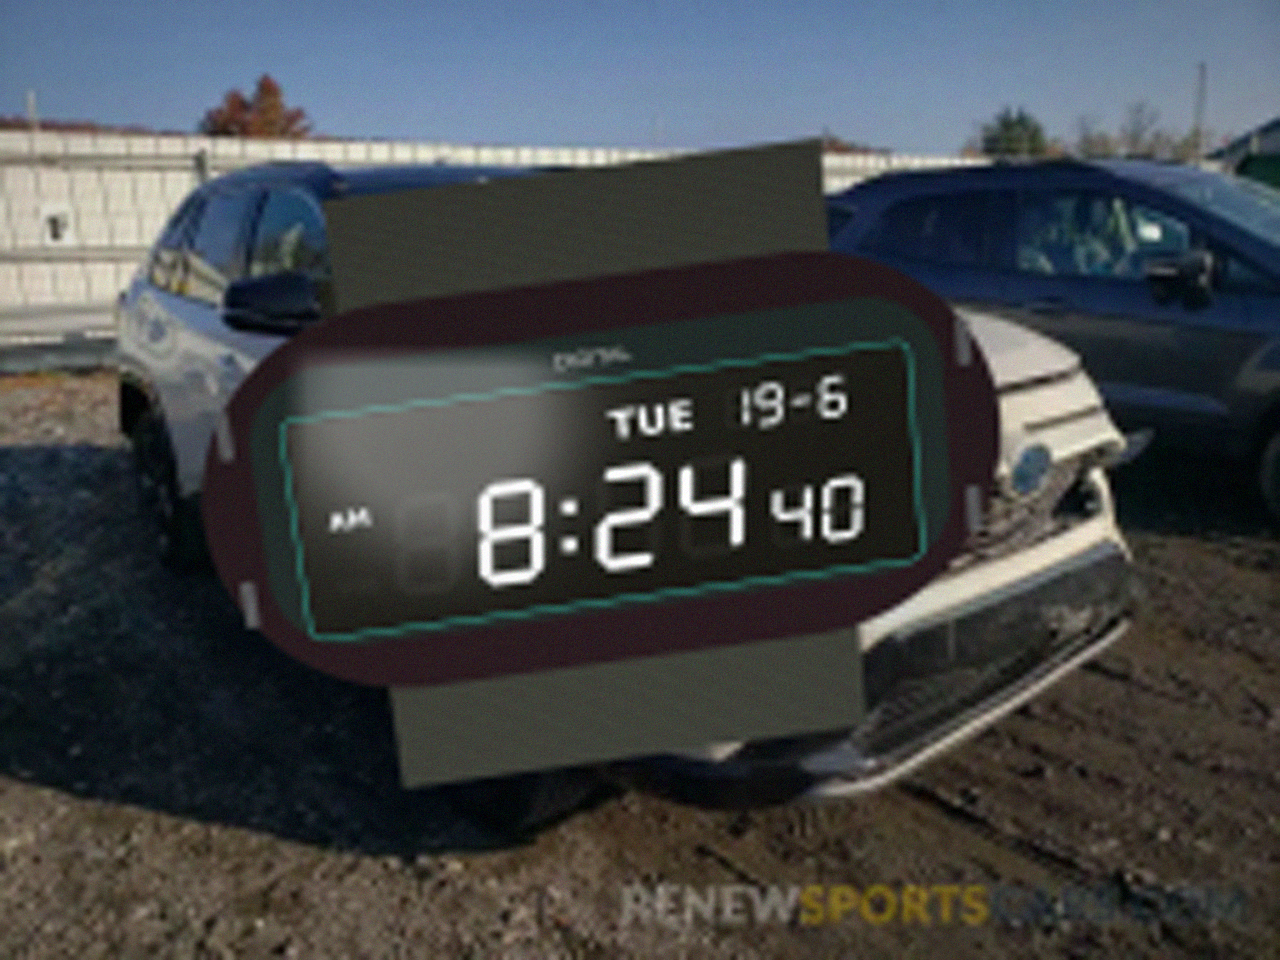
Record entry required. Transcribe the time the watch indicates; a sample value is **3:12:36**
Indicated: **8:24:40**
